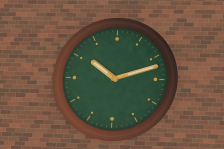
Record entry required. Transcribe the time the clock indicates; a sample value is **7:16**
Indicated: **10:12**
